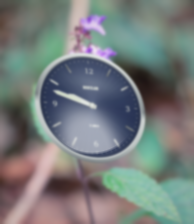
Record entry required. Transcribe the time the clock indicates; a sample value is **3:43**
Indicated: **9:48**
